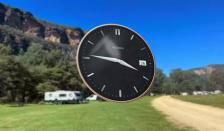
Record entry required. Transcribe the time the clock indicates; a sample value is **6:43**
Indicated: **3:46**
